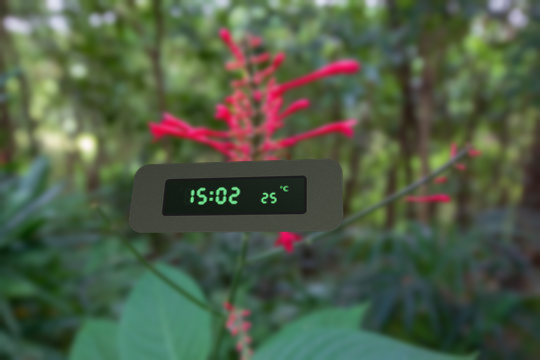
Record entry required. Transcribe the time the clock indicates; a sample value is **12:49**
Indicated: **15:02**
